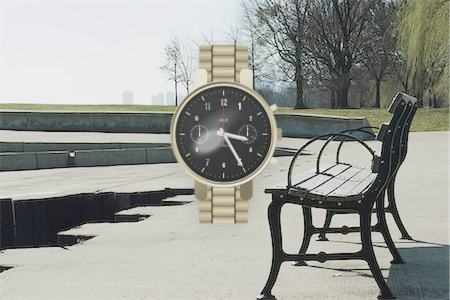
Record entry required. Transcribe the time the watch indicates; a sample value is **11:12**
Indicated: **3:25**
